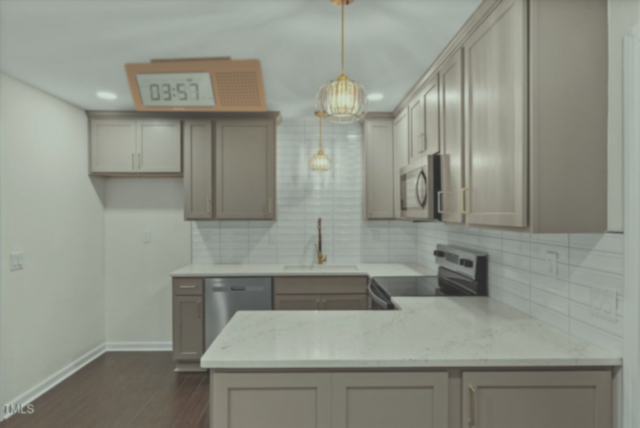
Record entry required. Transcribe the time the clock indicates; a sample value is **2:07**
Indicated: **3:57**
